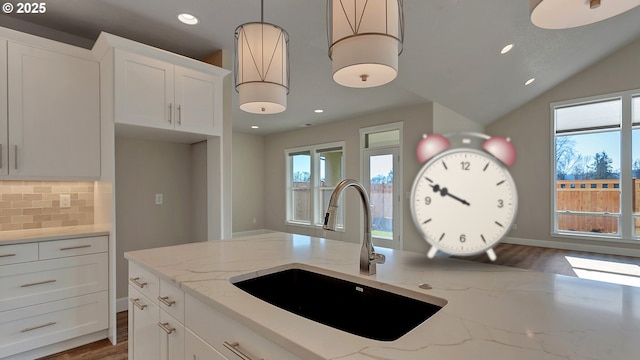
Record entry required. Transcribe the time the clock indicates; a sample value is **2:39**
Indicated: **9:49**
